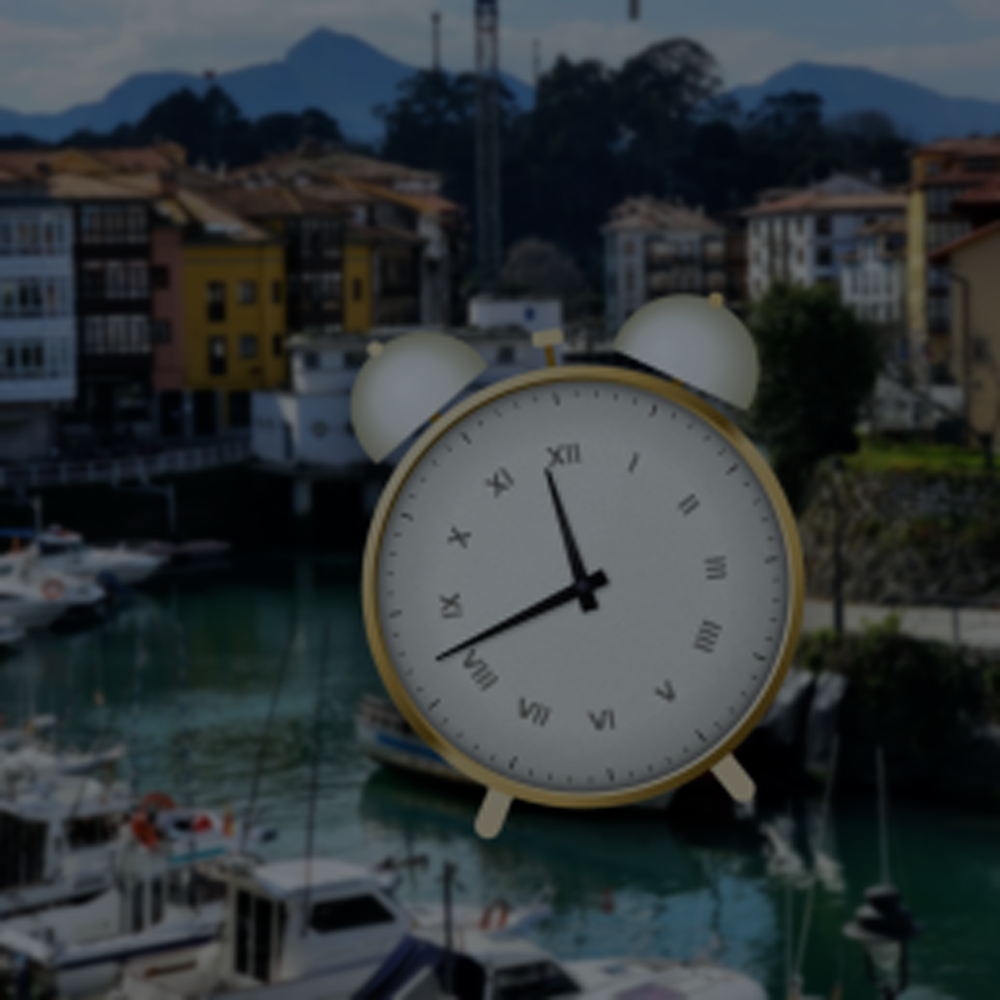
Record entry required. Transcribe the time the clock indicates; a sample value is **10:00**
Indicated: **11:42**
